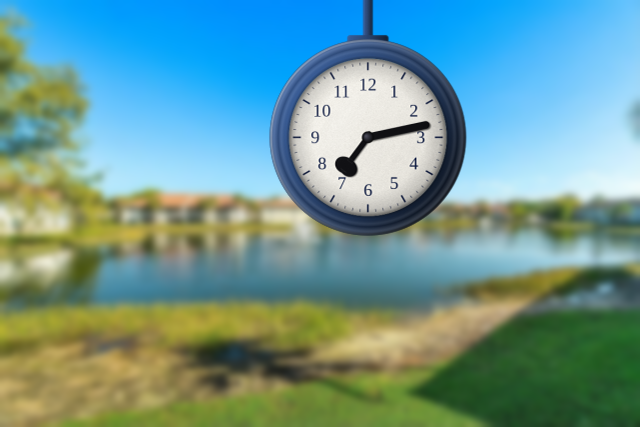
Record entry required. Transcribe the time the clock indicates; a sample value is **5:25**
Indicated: **7:13**
